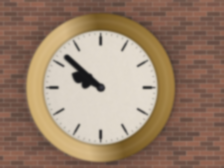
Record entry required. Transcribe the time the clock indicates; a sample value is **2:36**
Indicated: **9:52**
